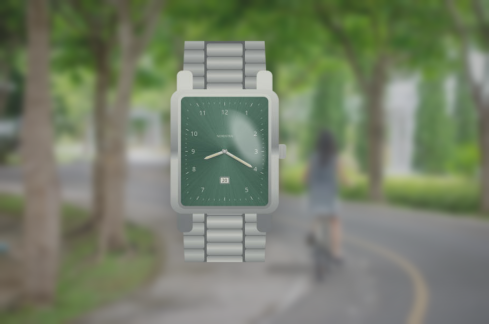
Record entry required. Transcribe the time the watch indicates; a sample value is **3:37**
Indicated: **8:20**
